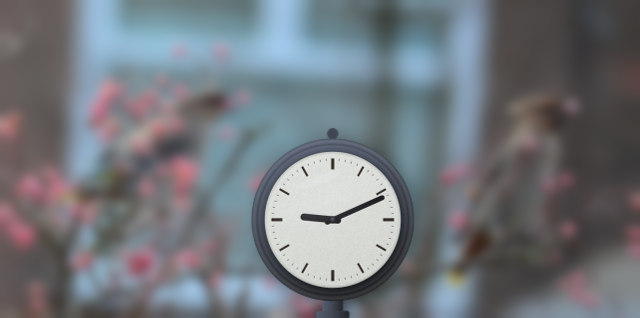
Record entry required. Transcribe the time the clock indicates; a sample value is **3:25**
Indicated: **9:11**
